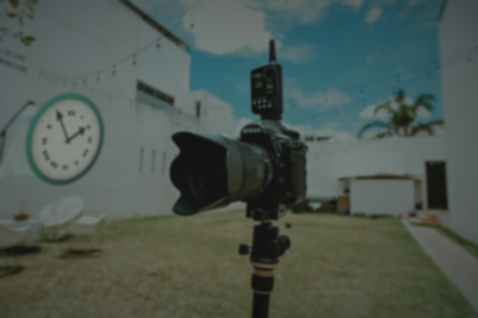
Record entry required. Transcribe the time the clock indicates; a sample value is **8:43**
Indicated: **1:55**
